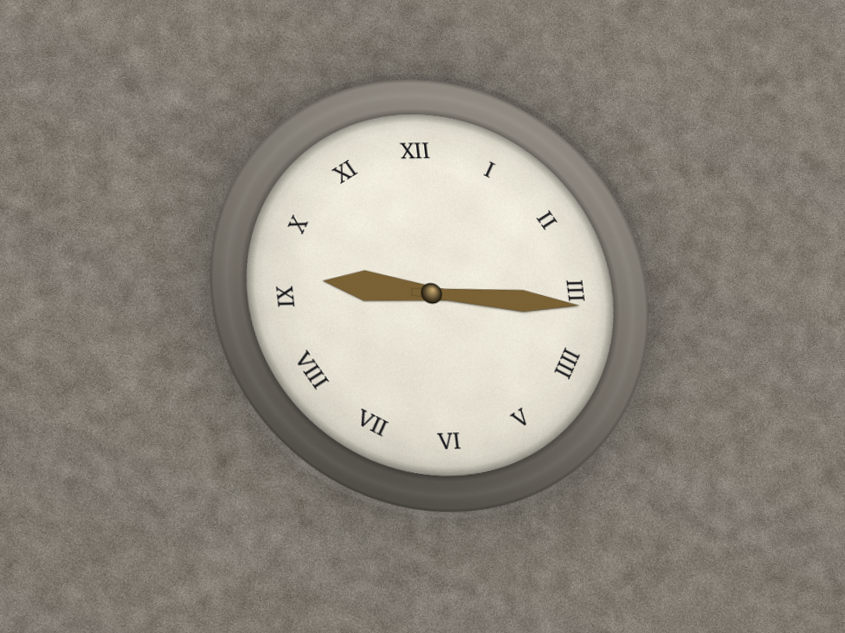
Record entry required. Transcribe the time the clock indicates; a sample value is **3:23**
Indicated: **9:16**
